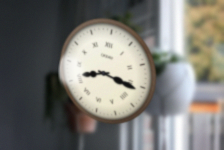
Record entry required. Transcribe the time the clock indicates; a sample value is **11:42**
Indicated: **8:16**
